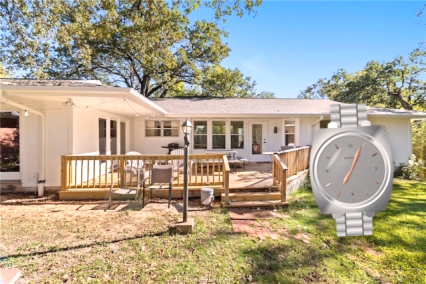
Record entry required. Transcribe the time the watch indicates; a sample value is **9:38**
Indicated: **7:04**
